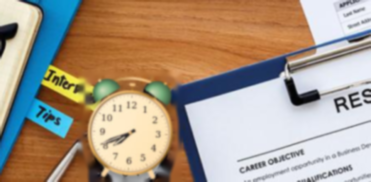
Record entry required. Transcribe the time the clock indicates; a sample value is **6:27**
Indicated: **7:41**
